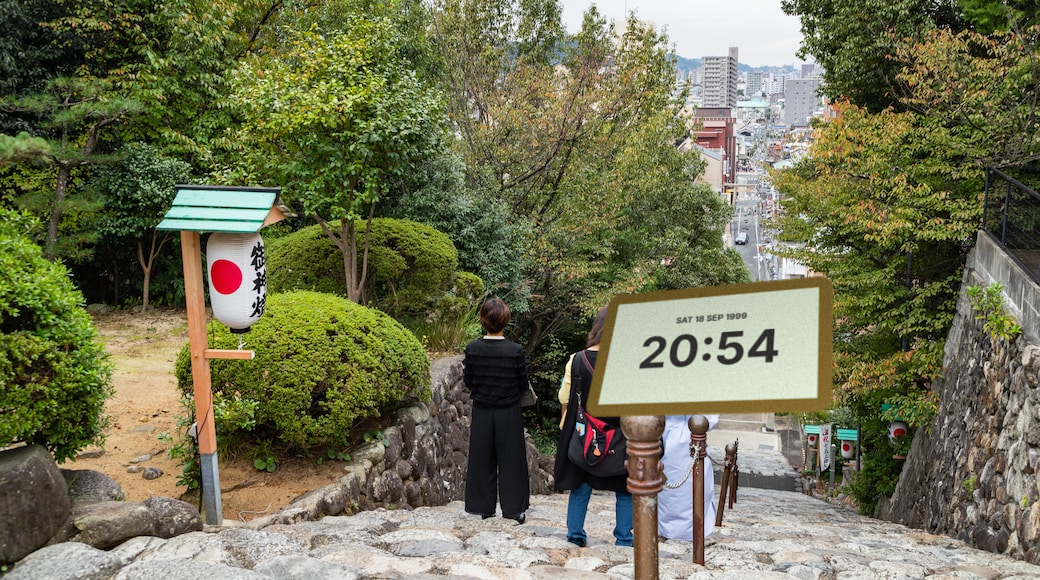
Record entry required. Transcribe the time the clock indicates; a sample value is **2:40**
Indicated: **20:54**
